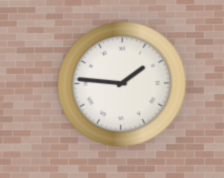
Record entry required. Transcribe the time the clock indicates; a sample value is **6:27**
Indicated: **1:46**
